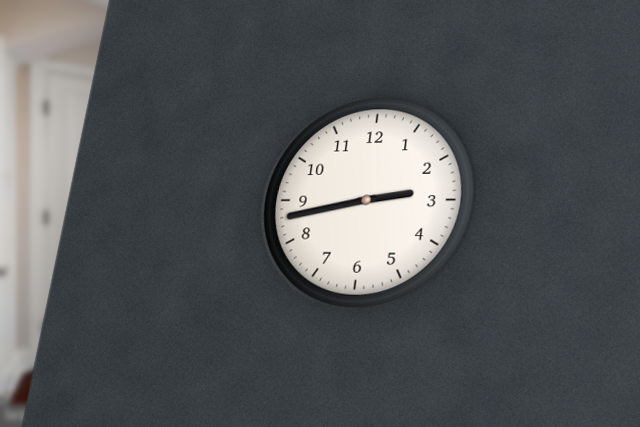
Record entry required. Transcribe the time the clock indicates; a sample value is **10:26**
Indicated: **2:43**
